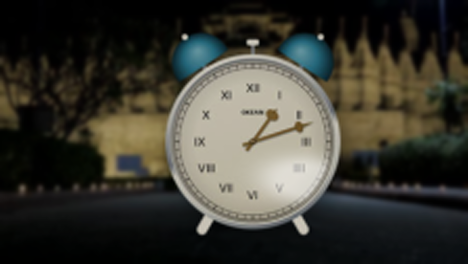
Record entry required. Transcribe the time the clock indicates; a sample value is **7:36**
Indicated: **1:12**
